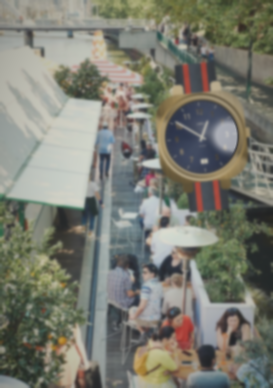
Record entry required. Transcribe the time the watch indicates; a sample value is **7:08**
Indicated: **12:51**
